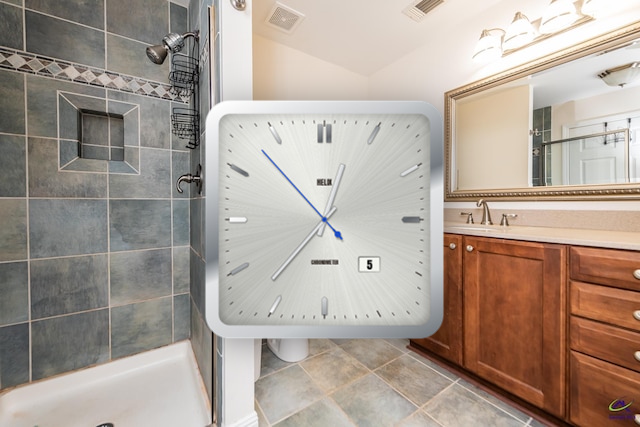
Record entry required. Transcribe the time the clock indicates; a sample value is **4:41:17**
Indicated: **12:36:53**
